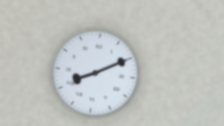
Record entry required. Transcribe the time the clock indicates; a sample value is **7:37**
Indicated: **8:10**
